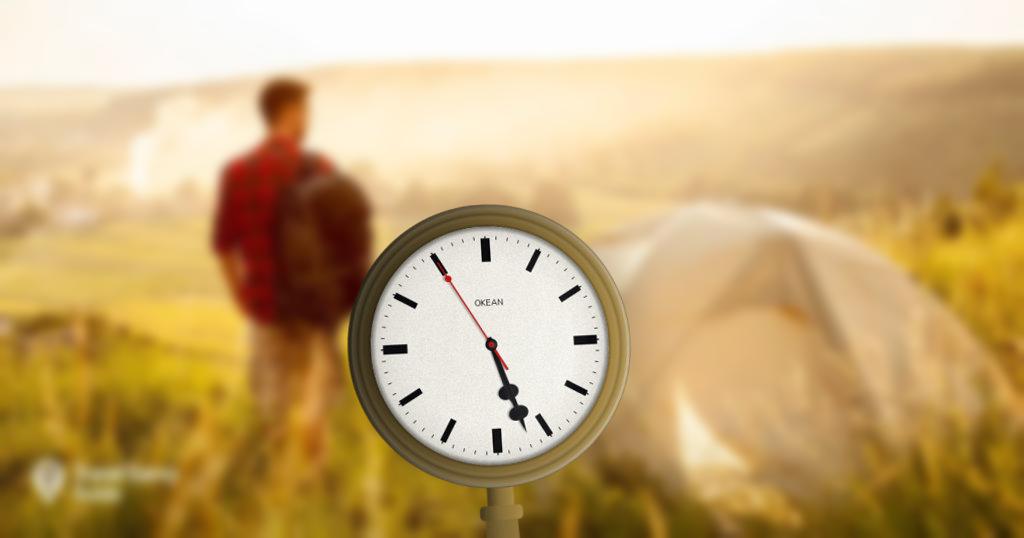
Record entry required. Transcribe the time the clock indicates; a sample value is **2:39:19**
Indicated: **5:26:55**
